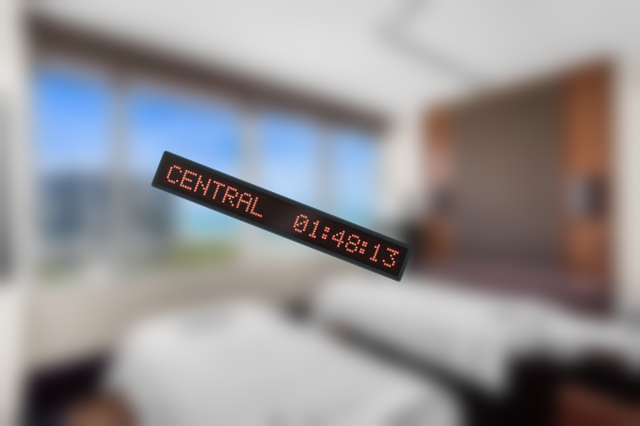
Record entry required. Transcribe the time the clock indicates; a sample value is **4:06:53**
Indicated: **1:48:13**
